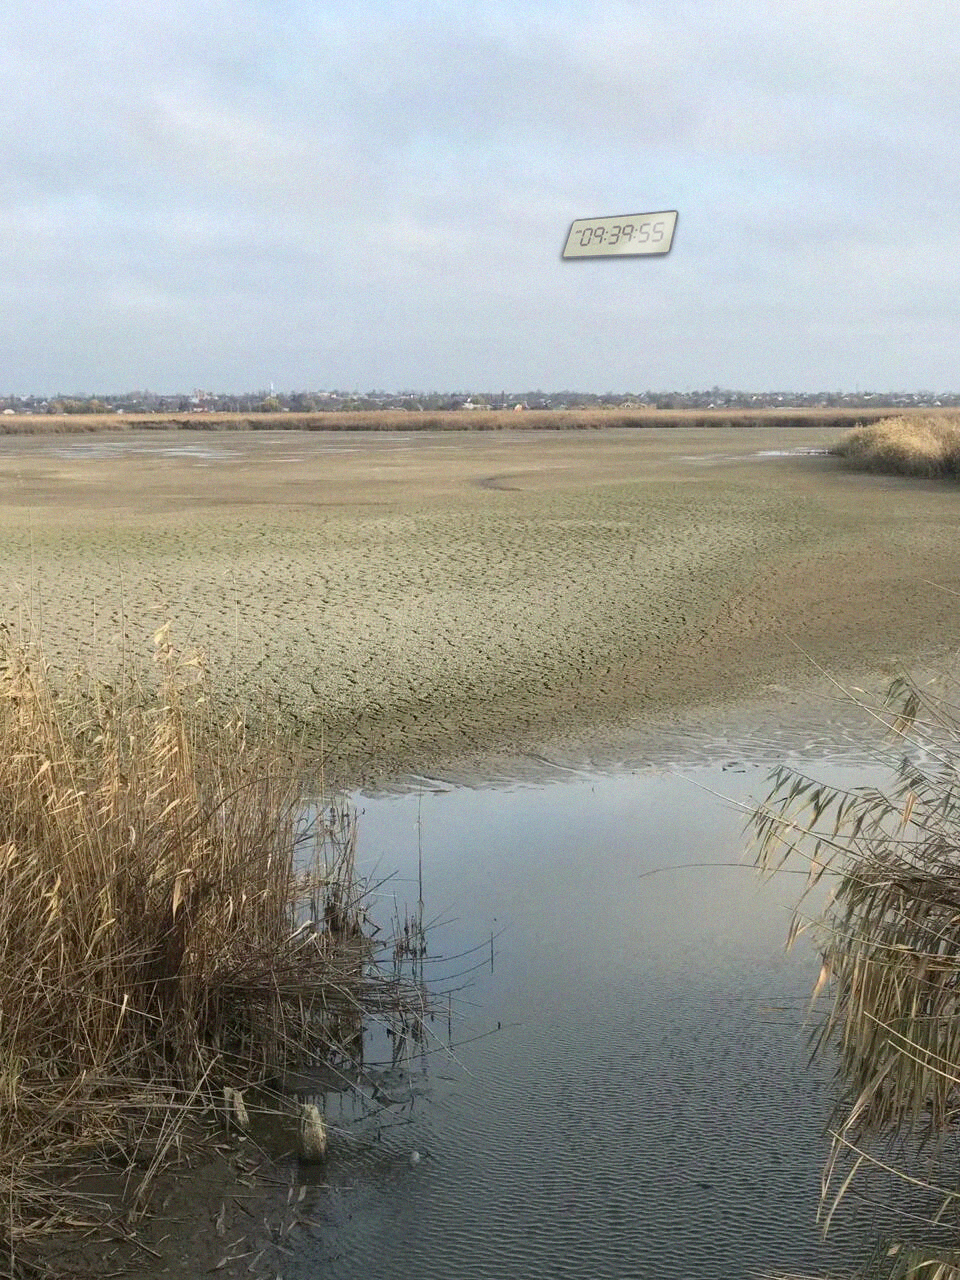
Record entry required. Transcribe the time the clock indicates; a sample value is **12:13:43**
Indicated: **9:39:55**
